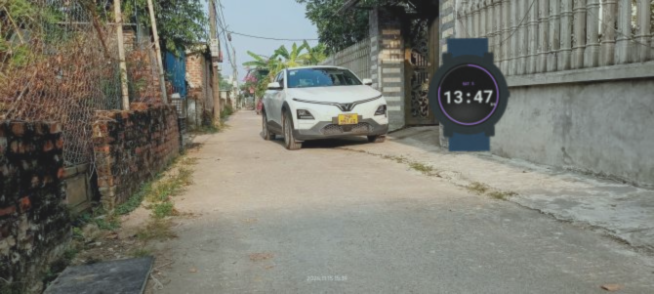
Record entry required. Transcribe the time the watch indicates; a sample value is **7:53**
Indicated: **13:47**
